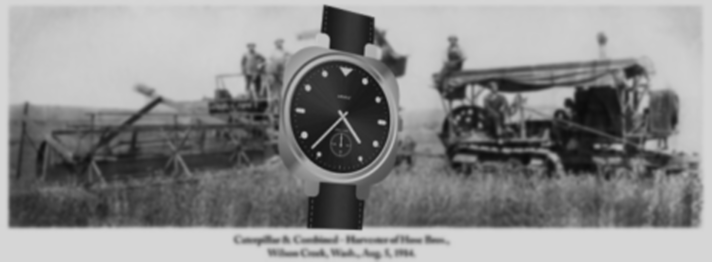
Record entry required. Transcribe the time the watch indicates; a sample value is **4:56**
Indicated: **4:37**
